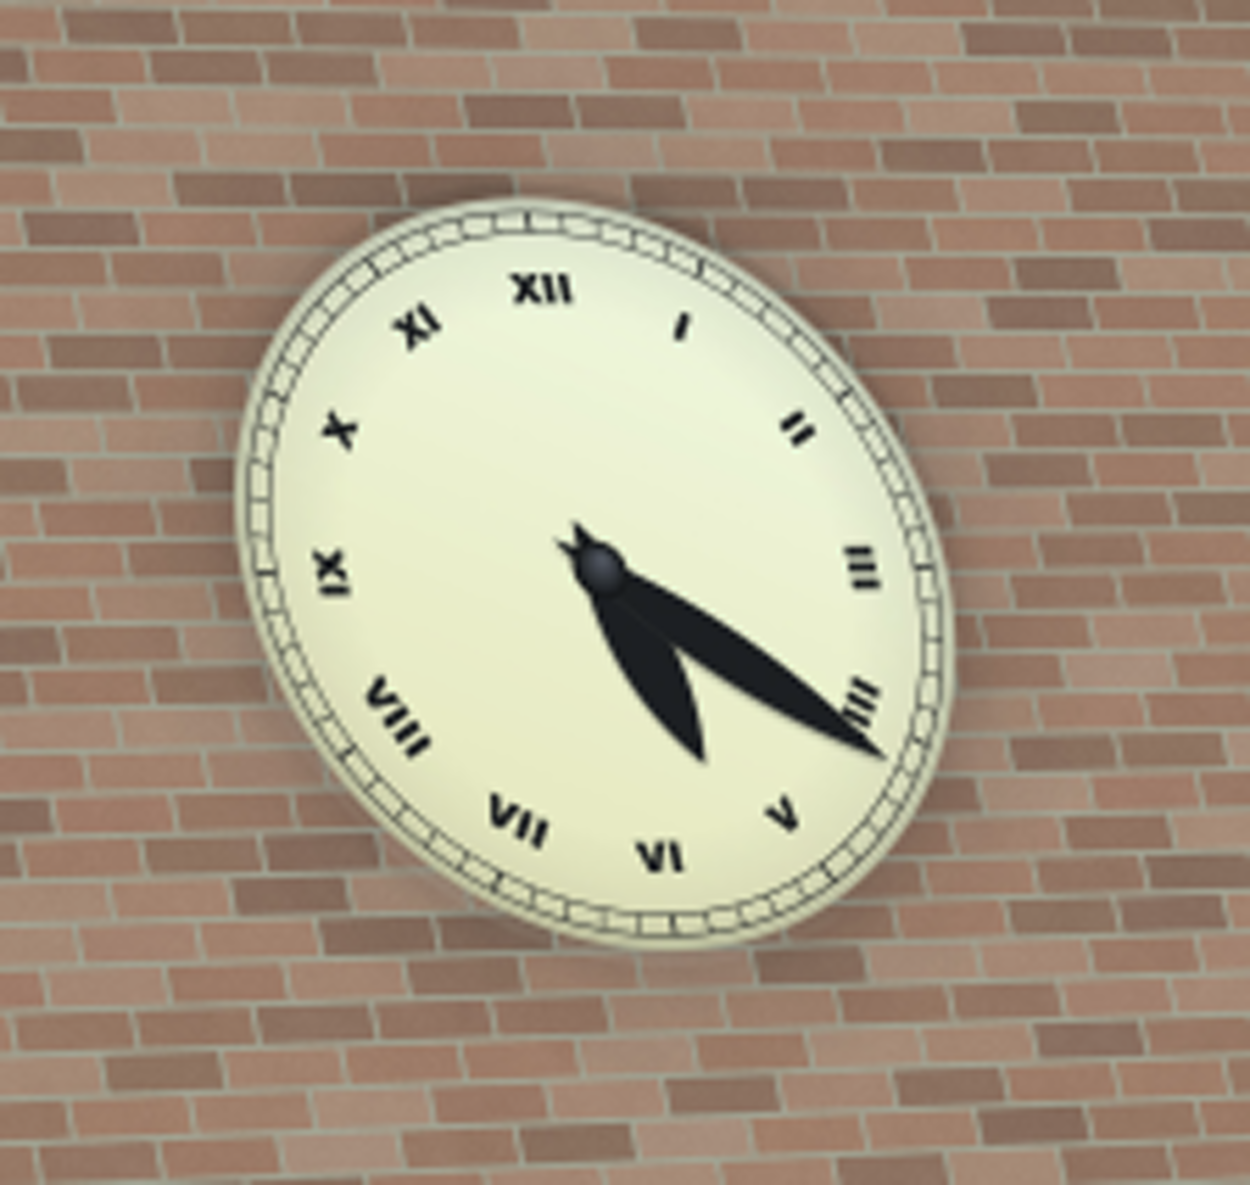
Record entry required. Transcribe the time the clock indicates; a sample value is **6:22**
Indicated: **5:21**
